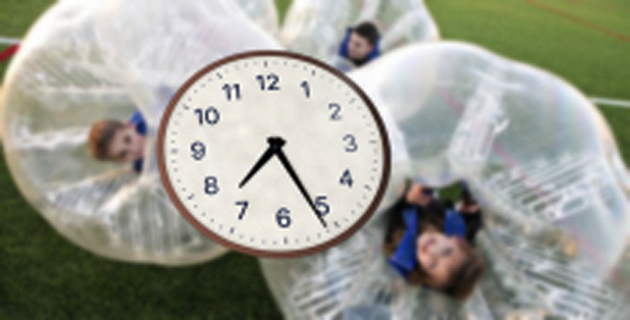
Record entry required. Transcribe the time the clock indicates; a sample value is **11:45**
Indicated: **7:26**
